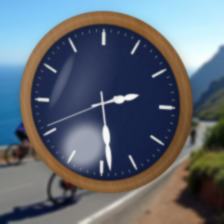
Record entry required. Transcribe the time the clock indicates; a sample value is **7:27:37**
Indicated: **2:28:41**
